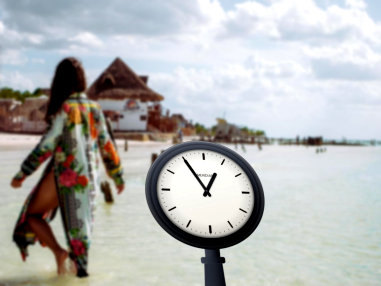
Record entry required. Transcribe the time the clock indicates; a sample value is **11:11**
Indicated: **12:55**
